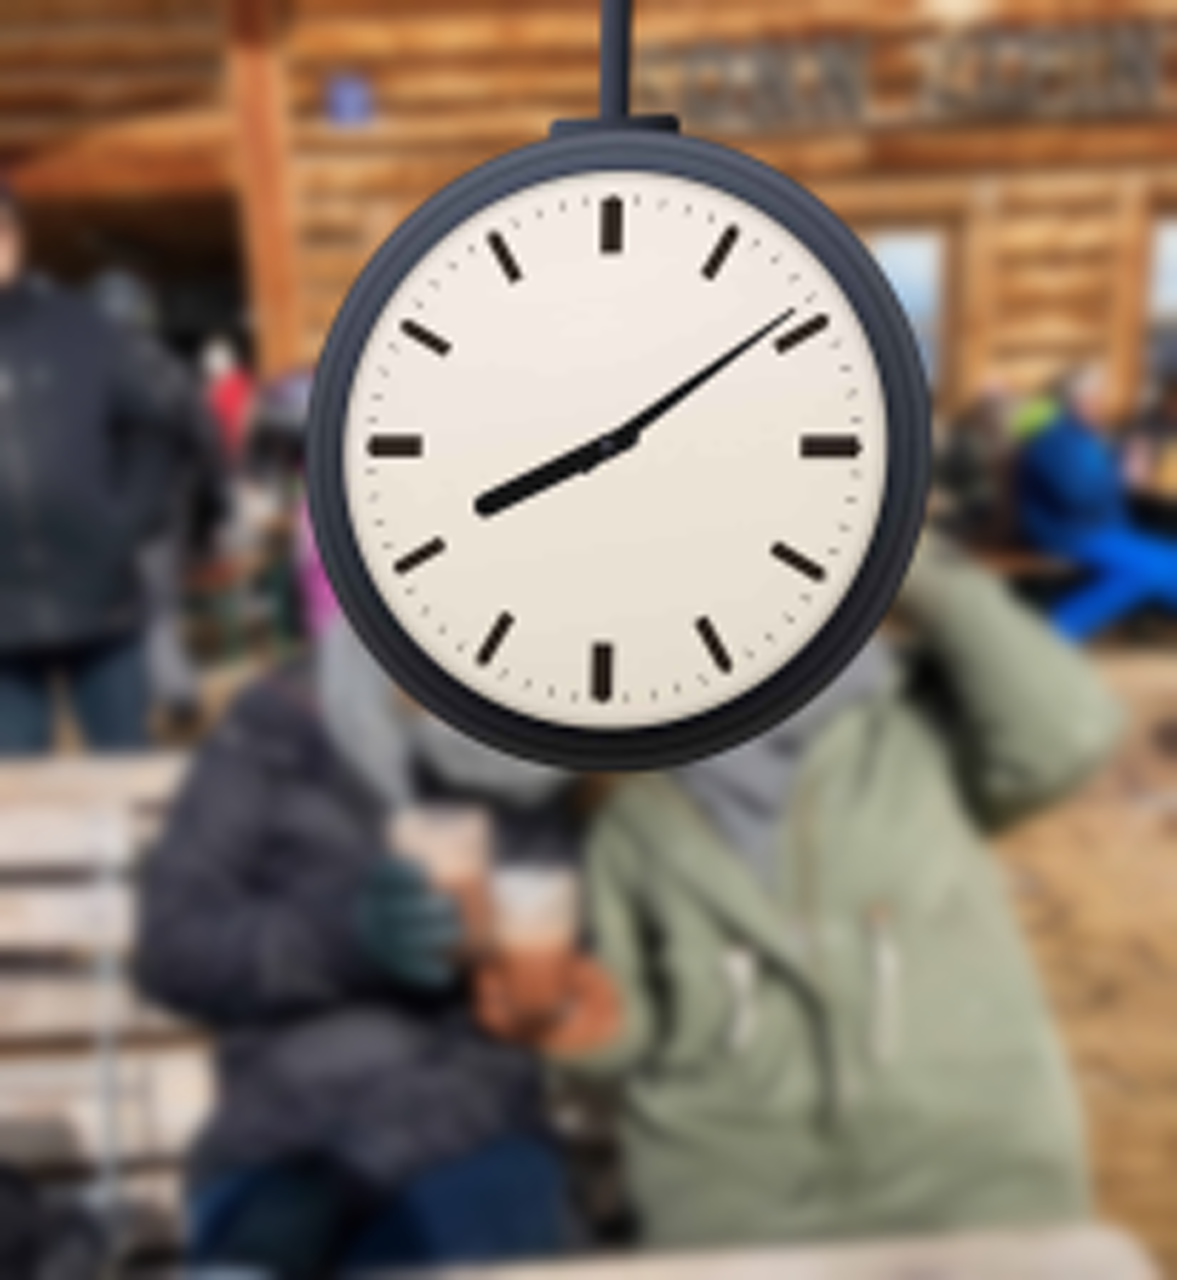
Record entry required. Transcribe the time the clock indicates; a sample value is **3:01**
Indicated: **8:09**
